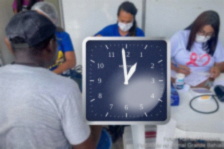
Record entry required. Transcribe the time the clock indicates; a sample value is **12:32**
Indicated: **12:59**
